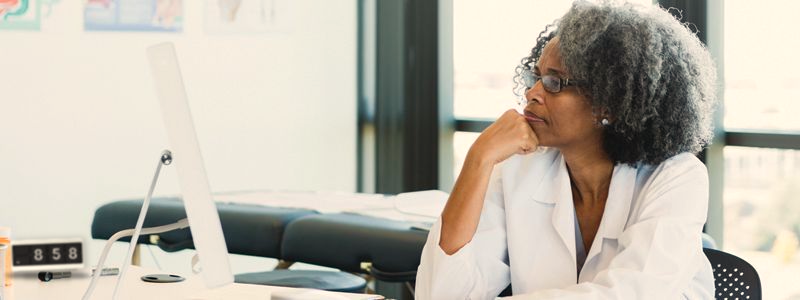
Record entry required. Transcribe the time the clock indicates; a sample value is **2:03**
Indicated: **8:58**
